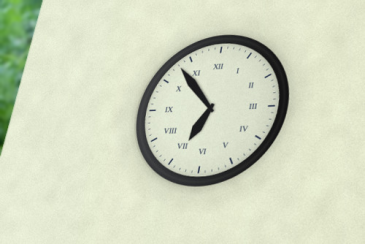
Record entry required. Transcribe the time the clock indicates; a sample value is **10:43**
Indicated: **6:53**
